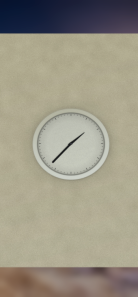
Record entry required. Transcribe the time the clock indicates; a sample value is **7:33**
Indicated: **1:37**
